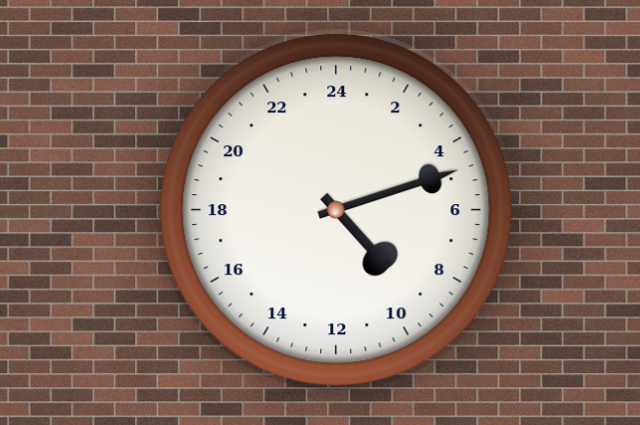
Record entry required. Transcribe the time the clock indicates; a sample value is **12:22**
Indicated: **9:12**
